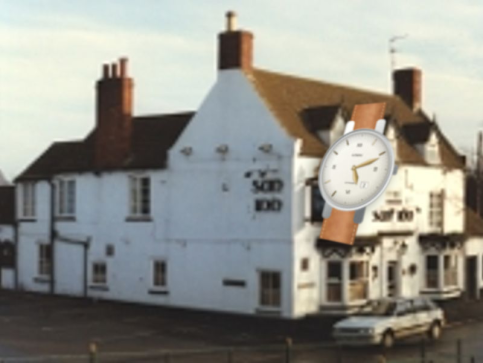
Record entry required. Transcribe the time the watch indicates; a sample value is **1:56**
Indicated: **5:11**
